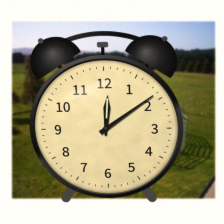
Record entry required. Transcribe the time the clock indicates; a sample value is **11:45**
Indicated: **12:09**
